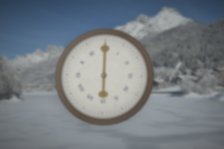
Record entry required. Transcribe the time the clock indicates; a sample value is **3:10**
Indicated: **6:00**
